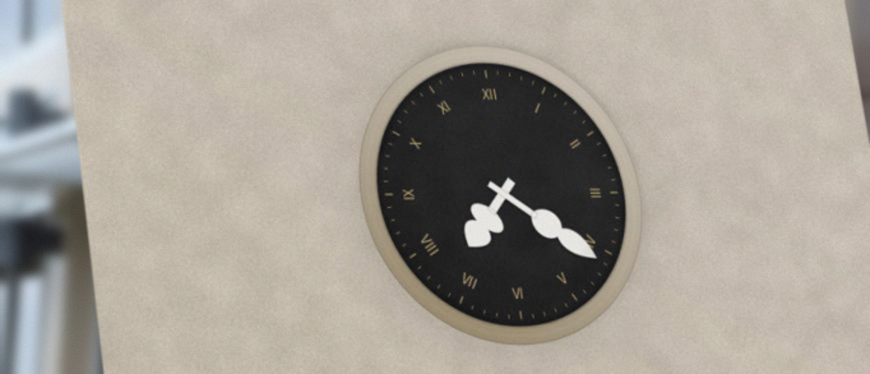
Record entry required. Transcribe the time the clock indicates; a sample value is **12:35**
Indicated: **7:21**
